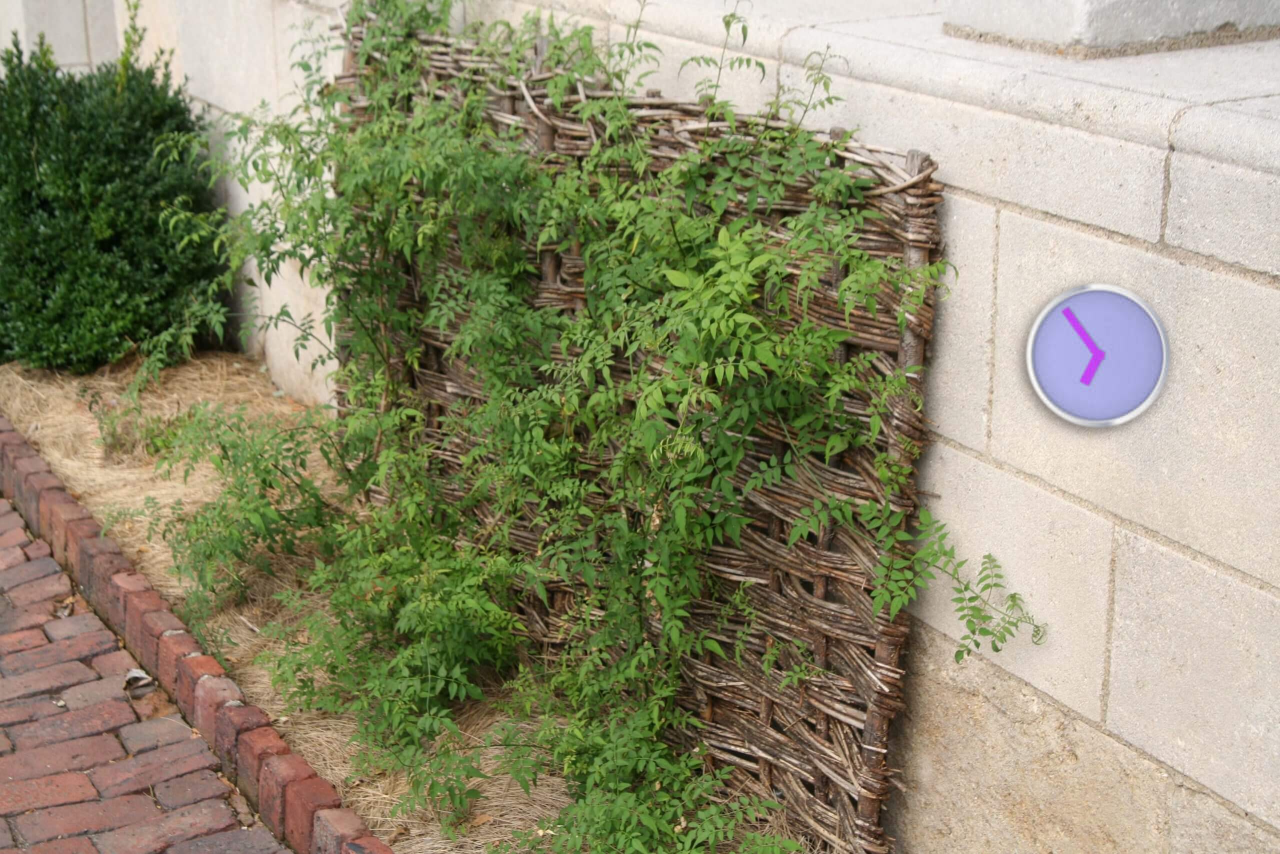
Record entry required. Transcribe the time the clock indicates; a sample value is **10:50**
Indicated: **6:54**
